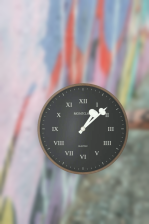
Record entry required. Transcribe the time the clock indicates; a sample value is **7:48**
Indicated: **1:08**
